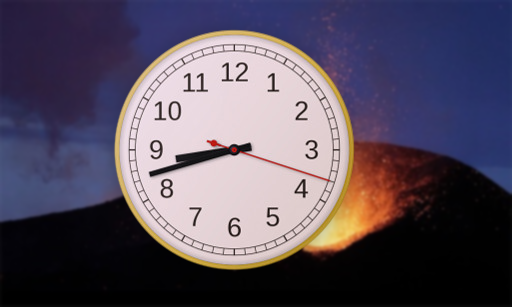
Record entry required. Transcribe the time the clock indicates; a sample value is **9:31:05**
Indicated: **8:42:18**
